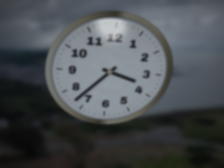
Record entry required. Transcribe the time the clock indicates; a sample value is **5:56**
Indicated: **3:37**
